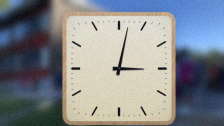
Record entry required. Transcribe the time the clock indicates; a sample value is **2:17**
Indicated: **3:02**
